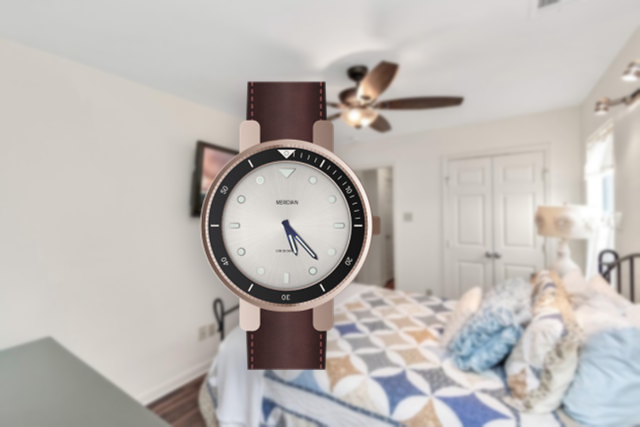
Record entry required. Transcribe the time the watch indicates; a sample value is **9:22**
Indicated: **5:23**
